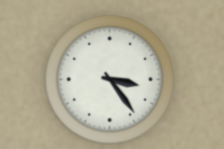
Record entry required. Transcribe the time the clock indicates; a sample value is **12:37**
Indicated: **3:24**
